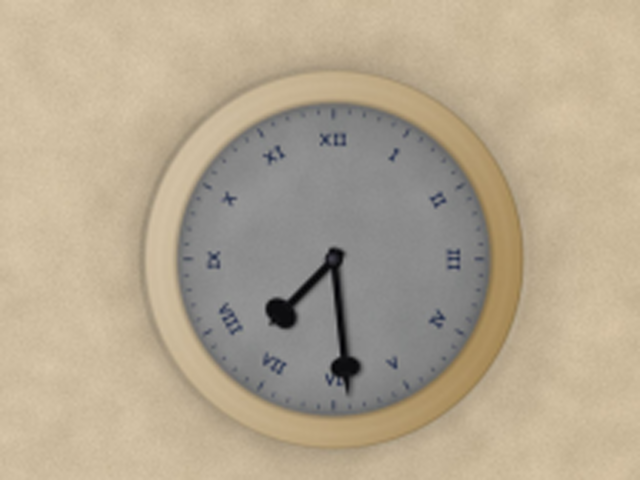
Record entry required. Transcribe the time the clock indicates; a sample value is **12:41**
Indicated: **7:29**
